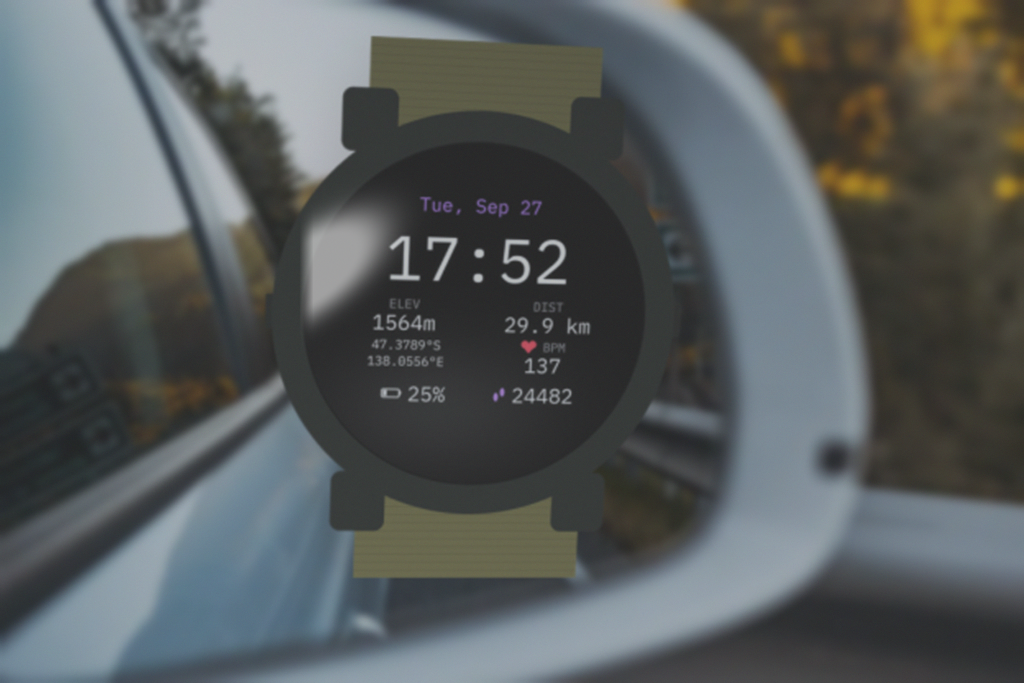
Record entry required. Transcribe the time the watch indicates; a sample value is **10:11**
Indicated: **17:52**
